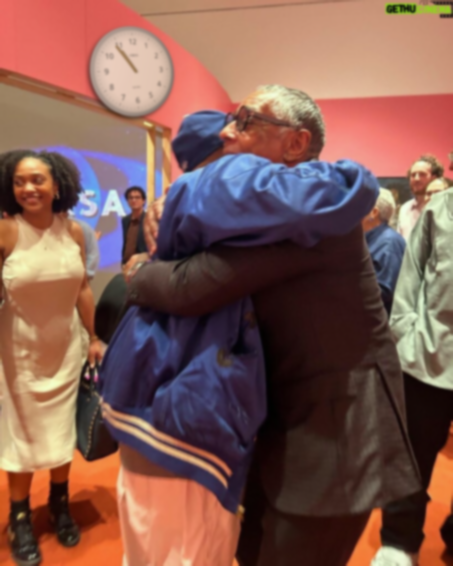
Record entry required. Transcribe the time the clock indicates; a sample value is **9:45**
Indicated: **10:54**
